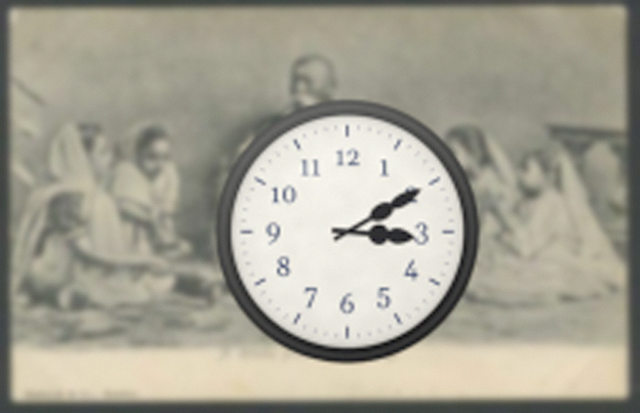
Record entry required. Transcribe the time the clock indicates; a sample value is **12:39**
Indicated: **3:10**
